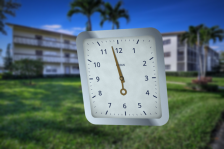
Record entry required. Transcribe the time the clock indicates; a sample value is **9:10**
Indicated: **5:58**
